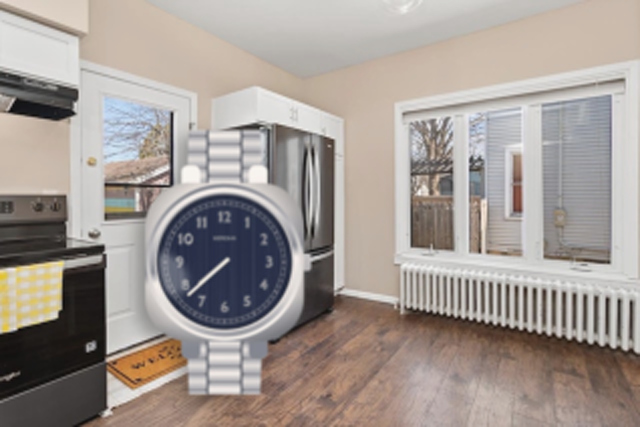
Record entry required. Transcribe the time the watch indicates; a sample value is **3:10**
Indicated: **7:38**
